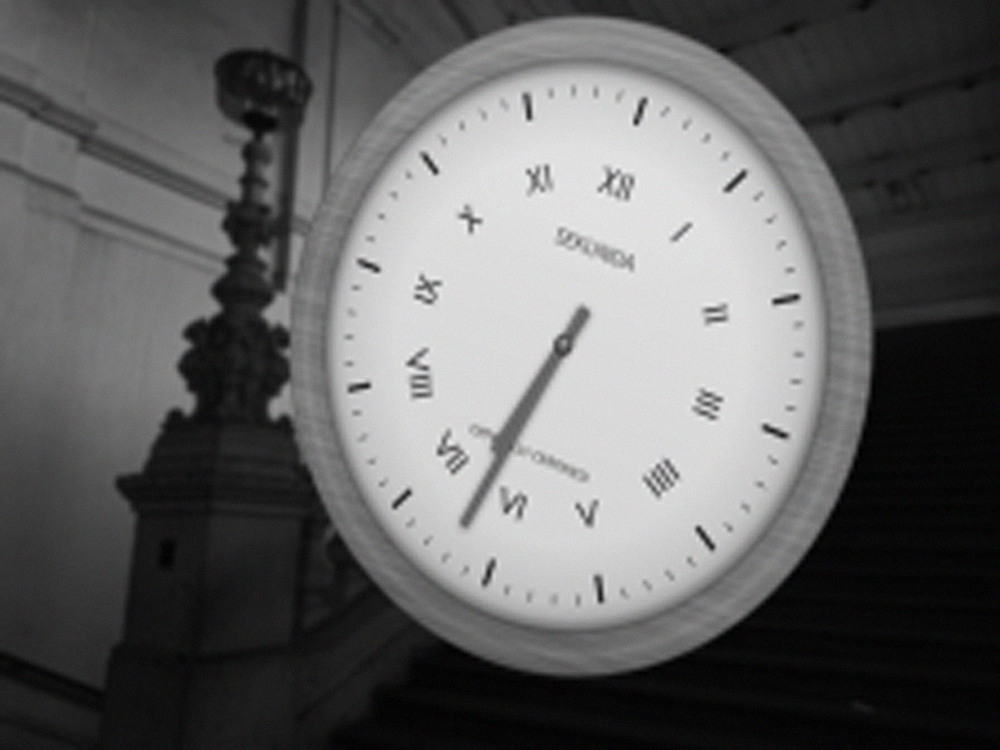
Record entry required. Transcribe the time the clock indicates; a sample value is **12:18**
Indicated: **6:32**
